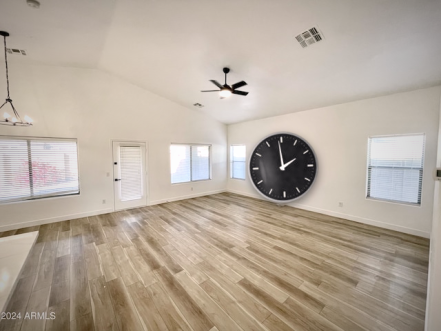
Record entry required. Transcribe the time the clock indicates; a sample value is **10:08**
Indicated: **1:59**
